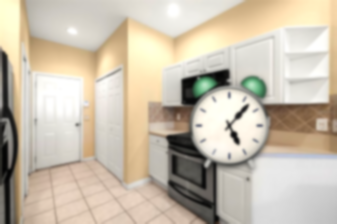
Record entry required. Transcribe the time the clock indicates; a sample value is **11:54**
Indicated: **5:07**
